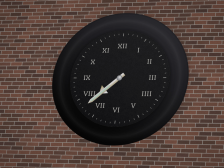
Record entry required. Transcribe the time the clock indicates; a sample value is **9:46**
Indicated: **7:38**
